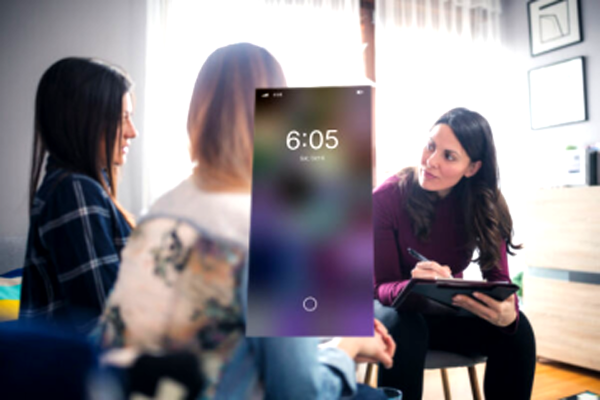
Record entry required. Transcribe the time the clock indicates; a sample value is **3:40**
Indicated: **6:05**
